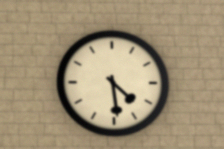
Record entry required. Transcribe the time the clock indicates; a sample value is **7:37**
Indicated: **4:29**
